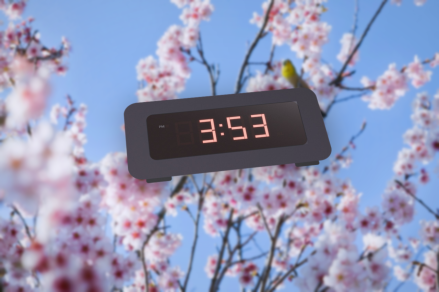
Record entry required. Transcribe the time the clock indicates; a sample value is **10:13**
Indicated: **3:53**
